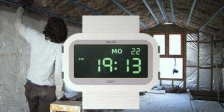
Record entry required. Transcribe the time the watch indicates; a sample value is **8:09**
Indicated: **19:13**
